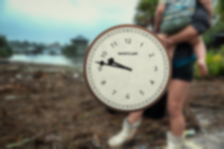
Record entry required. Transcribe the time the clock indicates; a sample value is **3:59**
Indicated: **9:47**
